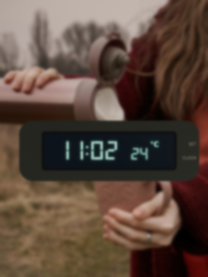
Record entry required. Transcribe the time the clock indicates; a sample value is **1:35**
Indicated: **11:02**
